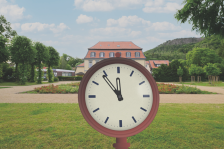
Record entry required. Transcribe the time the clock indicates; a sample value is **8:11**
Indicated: **11:54**
